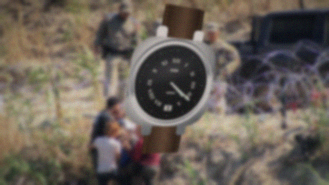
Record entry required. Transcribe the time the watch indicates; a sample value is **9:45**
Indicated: **4:21**
